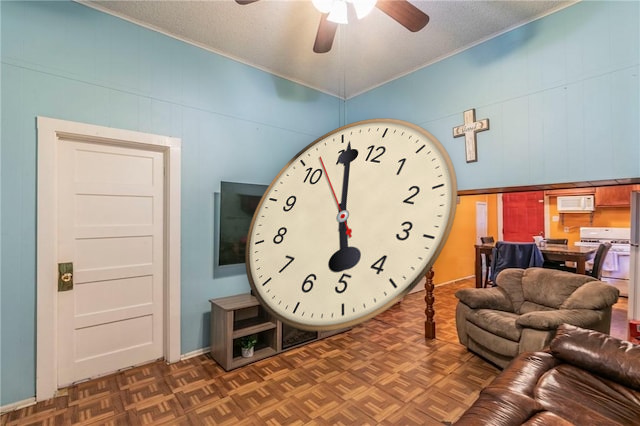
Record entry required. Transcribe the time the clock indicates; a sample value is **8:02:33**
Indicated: **4:55:52**
